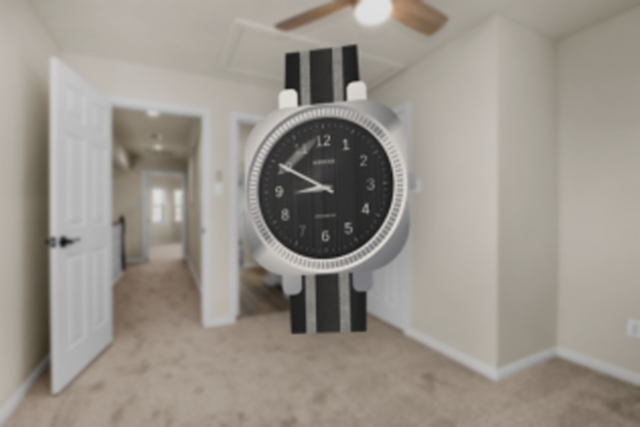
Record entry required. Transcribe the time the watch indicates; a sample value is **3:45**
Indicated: **8:50**
